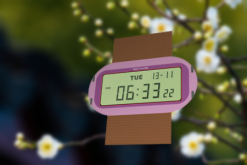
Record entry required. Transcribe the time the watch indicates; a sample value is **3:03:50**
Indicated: **6:33:22**
